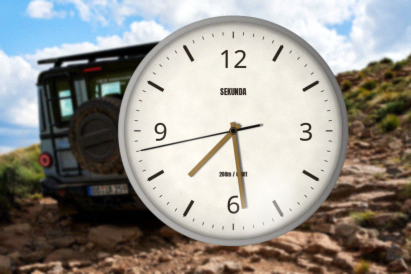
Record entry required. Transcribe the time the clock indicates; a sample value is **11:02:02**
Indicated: **7:28:43**
